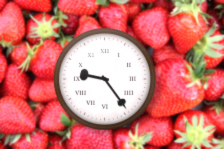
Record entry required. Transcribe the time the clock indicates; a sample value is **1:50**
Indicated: **9:24**
